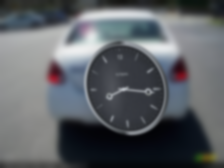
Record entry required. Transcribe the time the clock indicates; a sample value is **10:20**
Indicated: **8:16**
